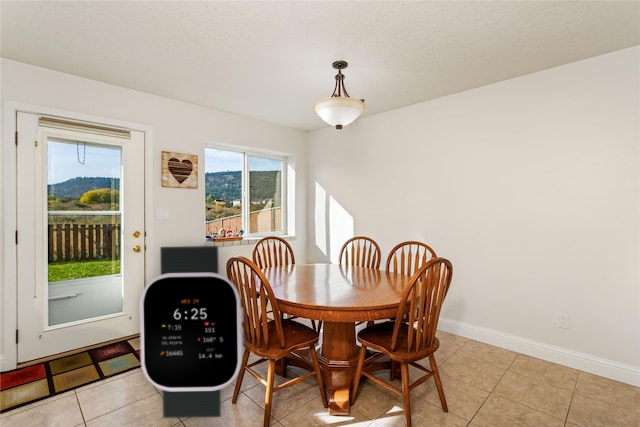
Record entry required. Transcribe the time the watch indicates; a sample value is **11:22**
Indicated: **6:25**
